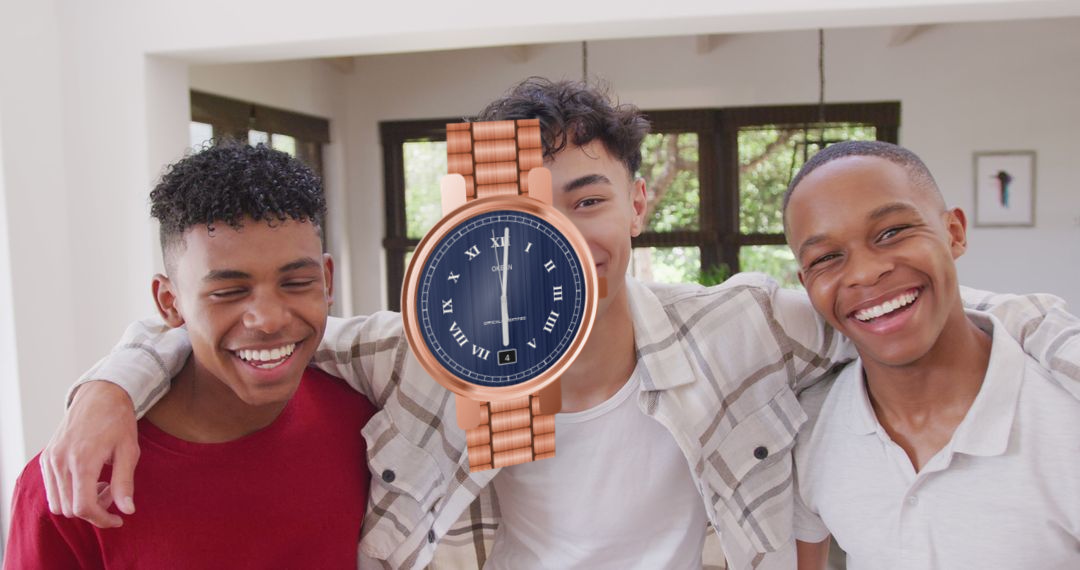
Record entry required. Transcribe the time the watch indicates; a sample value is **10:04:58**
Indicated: **6:00:59**
